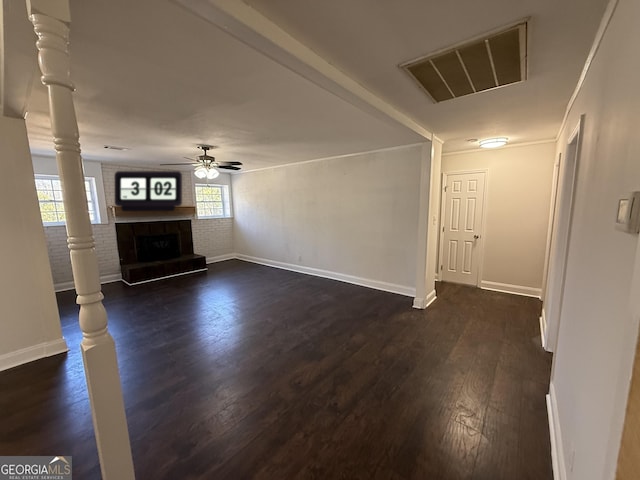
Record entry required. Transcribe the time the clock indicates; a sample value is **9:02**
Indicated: **3:02**
